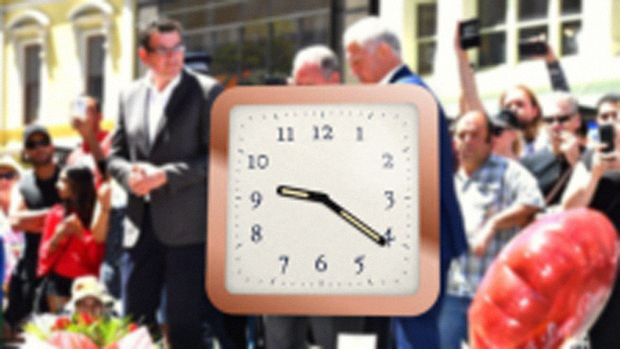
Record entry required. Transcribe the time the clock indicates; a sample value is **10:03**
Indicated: **9:21**
